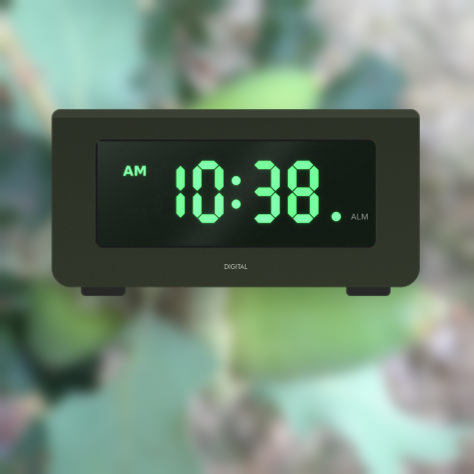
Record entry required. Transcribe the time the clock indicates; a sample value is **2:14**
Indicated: **10:38**
